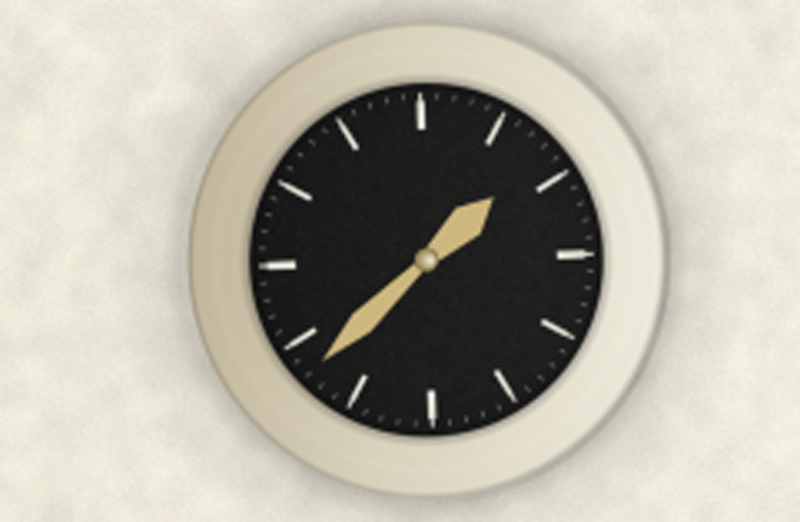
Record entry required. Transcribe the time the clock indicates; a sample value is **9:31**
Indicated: **1:38**
